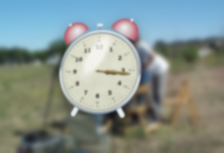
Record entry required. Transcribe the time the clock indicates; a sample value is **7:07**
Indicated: **3:16**
